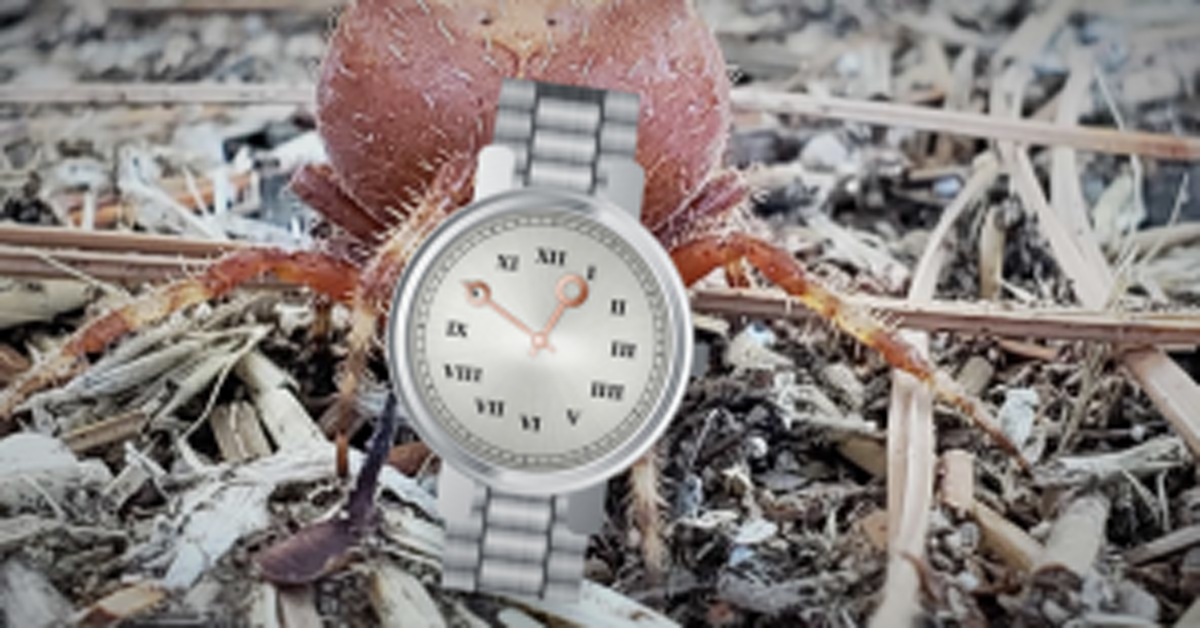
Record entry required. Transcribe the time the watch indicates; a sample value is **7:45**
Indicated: **12:50**
